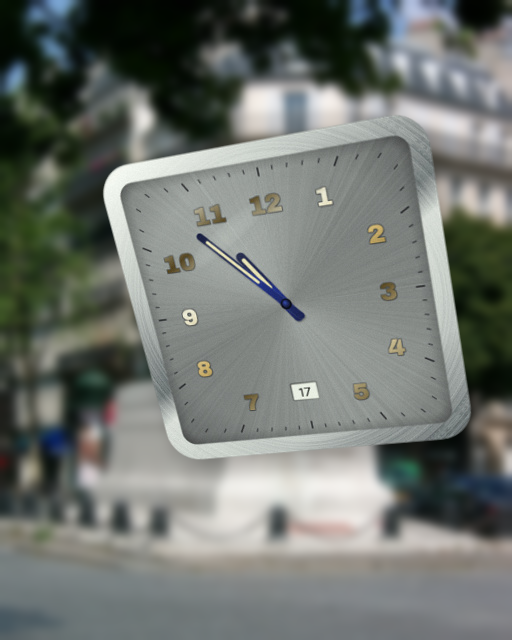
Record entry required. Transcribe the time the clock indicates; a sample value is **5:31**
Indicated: **10:53**
